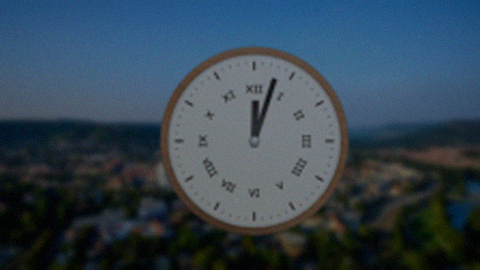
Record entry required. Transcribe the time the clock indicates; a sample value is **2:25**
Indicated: **12:03**
